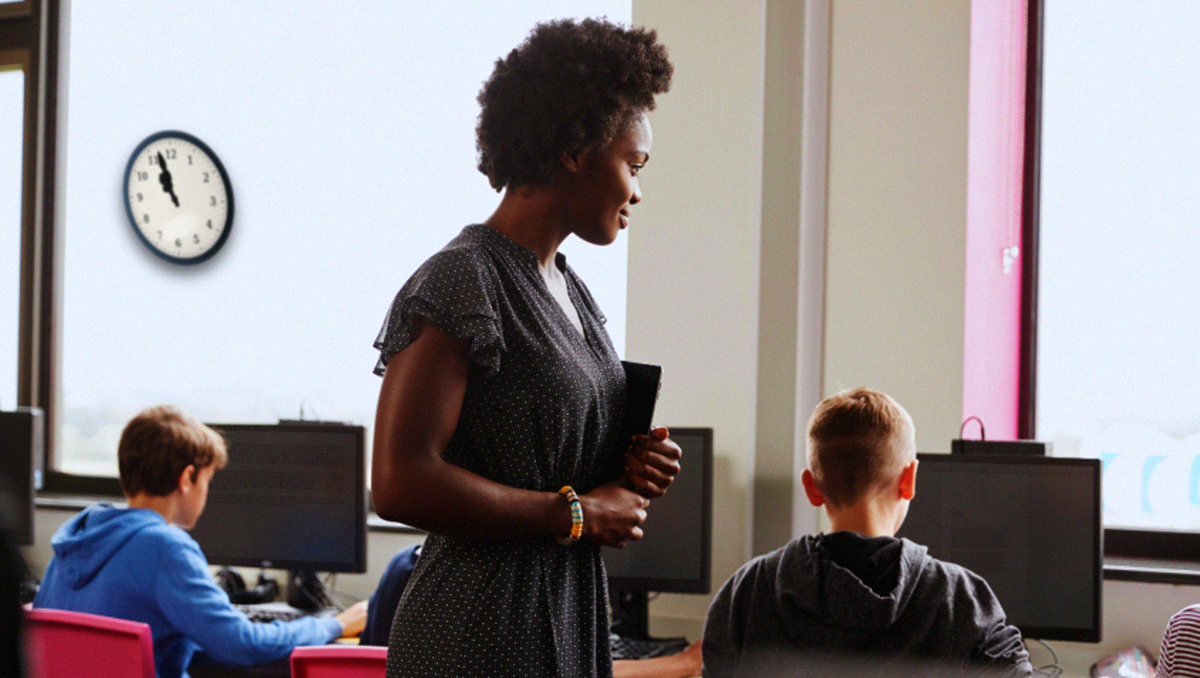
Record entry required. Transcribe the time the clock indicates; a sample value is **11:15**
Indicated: **10:57**
